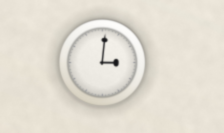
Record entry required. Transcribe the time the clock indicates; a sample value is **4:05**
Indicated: **3:01**
